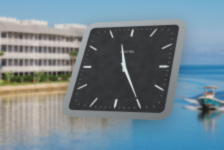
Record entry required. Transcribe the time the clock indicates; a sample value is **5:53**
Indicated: **11:25**
